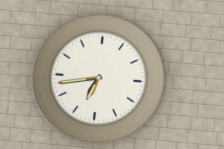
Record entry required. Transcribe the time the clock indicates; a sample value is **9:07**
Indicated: **6:43**
